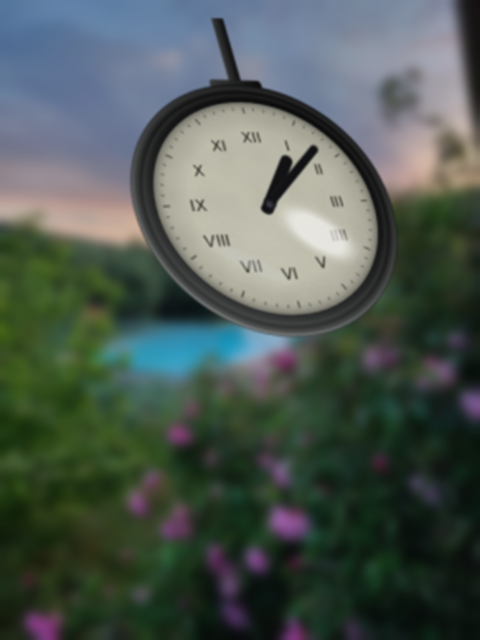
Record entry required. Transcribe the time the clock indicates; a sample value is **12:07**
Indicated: **1:08**
